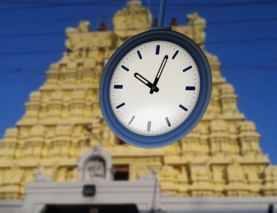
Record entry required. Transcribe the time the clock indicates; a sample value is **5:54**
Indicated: **10:03**
